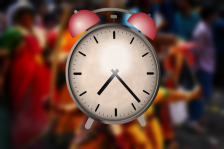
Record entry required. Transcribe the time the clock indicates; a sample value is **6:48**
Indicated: **7:23**
